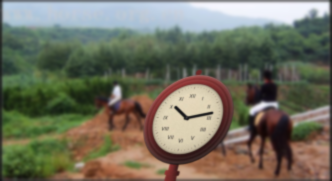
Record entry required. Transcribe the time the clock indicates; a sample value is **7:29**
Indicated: **10:13**
